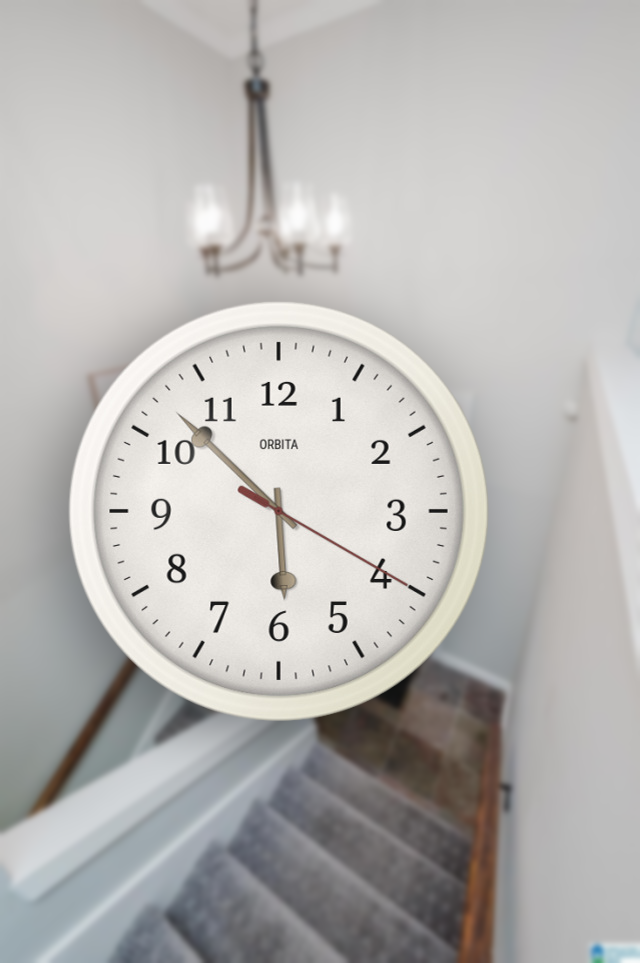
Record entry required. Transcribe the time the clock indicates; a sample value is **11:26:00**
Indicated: **5:52:20**
